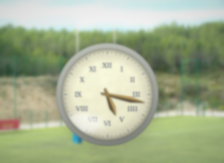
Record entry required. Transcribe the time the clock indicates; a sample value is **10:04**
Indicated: **5:17**
